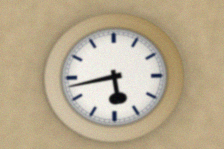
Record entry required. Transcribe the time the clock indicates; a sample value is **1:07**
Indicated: **5:43**
